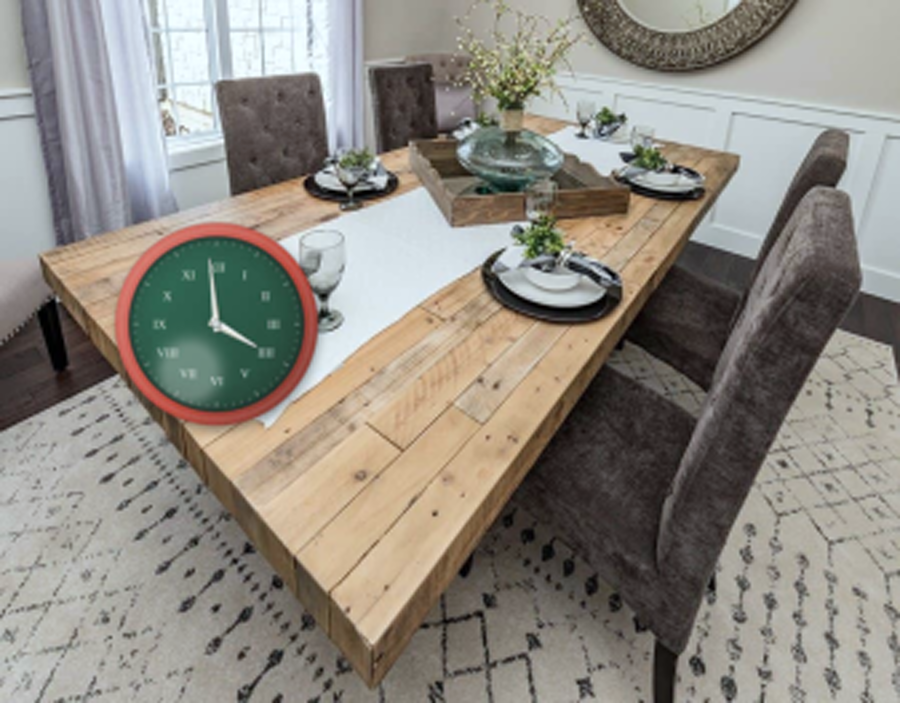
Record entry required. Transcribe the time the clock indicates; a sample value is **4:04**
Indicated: **3:59**
